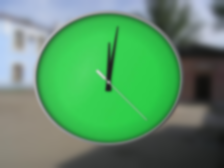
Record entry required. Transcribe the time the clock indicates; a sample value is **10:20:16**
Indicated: **12:01:23**
